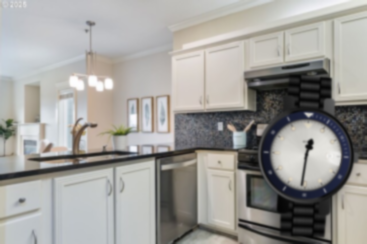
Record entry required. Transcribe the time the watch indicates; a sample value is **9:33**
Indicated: **12:31**
